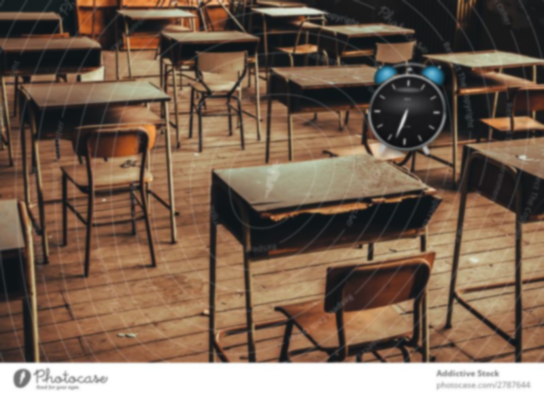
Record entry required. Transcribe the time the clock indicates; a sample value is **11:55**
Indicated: **6:33**
